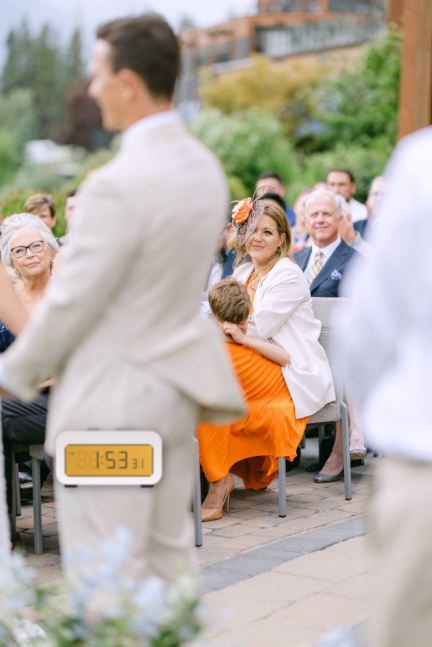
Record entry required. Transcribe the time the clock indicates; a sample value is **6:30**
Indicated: **1:53**
